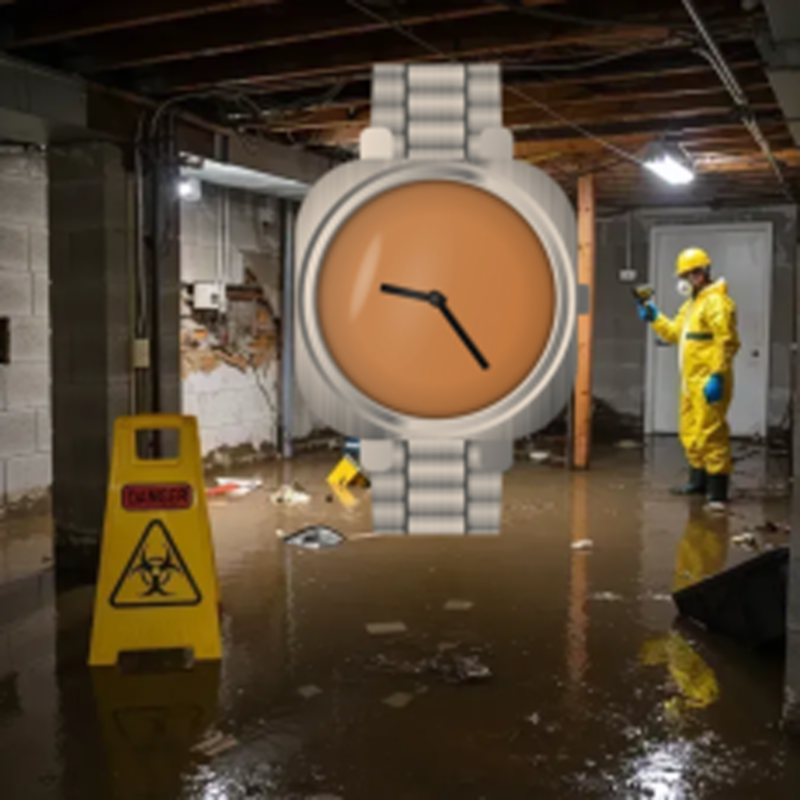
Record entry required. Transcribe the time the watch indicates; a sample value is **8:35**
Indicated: **9:24**
